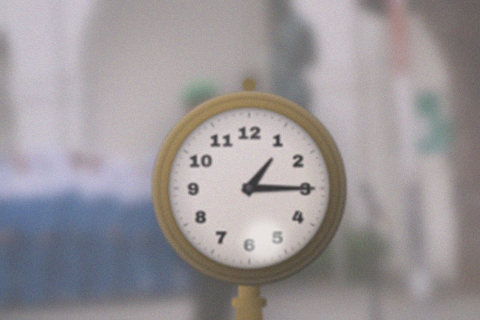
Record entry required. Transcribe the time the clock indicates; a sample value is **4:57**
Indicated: **1:15**
